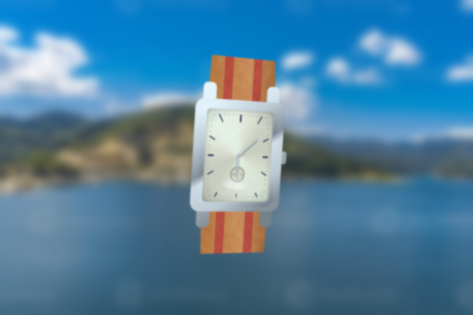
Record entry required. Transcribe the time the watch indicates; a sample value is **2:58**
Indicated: **6:08**
